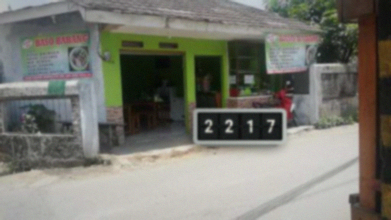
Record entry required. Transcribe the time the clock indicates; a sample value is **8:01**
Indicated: **22:17**
